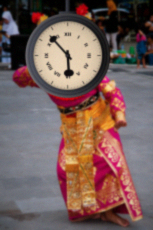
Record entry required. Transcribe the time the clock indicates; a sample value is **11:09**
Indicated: **5:53**
